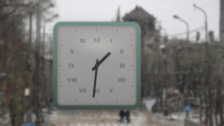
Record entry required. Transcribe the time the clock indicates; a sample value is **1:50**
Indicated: **1:31**
